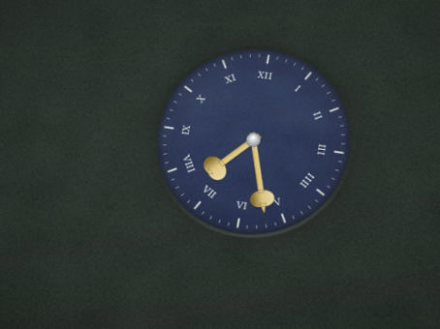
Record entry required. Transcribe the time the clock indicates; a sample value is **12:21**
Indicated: **7:27**
